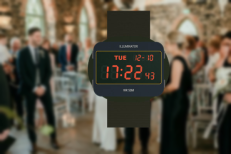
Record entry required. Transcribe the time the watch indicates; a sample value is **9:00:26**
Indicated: **17:22:43**
